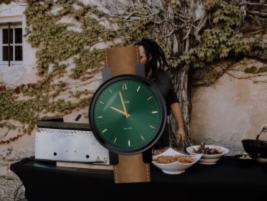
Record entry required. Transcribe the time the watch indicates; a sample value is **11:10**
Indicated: **9:58**
